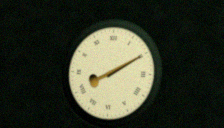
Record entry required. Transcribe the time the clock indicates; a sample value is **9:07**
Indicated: **8:10**
